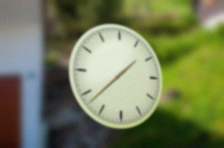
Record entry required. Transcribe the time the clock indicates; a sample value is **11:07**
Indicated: **1:38**
